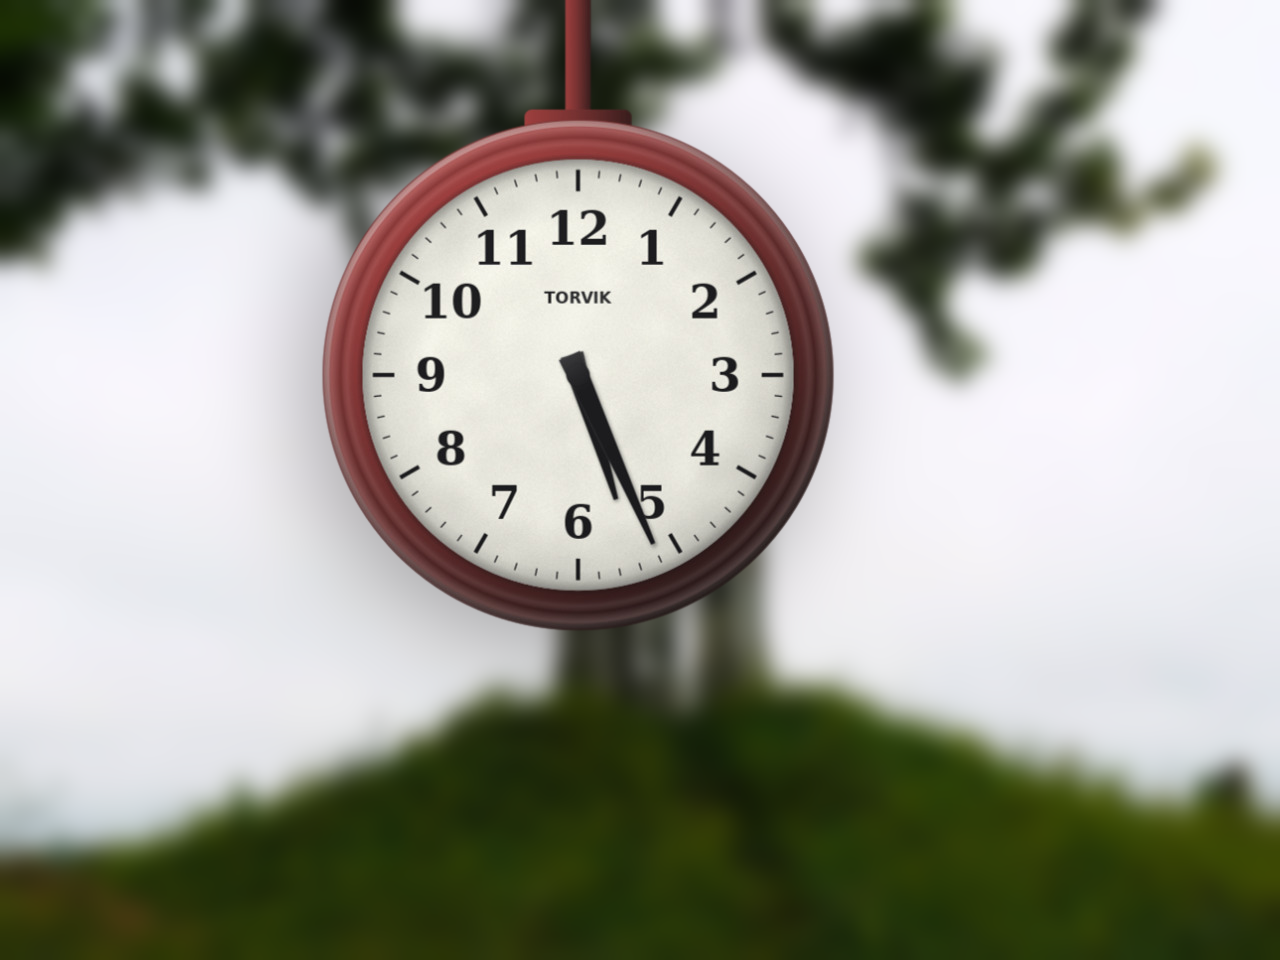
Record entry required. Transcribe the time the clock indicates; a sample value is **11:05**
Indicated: **5:26**
